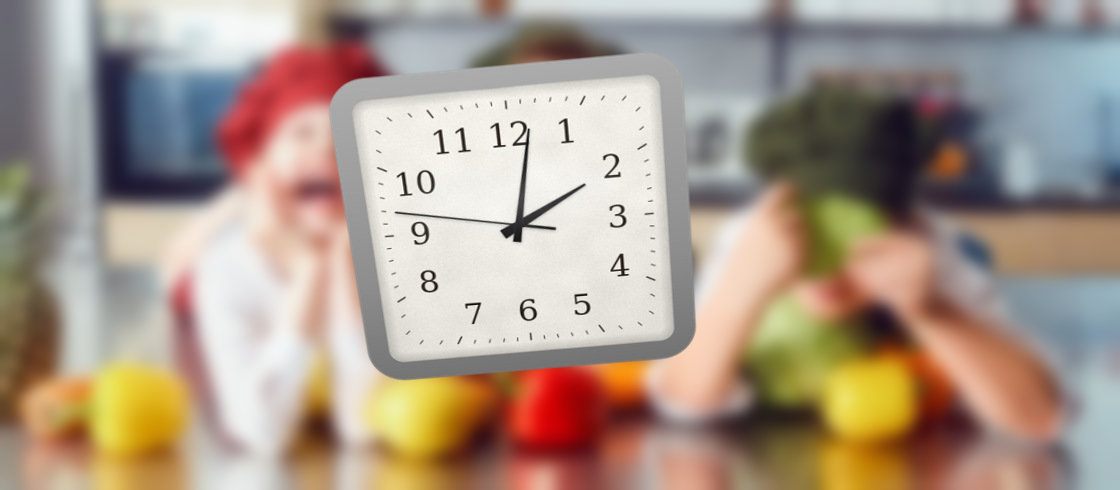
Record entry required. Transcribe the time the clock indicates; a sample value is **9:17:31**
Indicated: **2:01:47**
